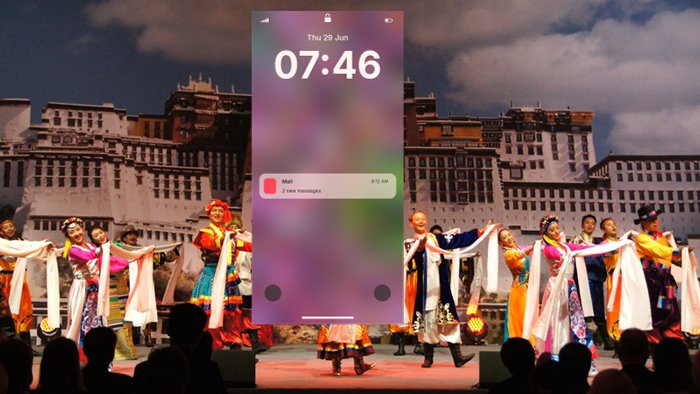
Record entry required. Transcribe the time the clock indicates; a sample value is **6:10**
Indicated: **7:46**
